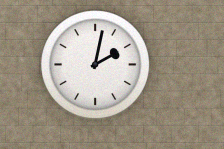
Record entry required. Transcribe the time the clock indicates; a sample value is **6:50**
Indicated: **2:02**
